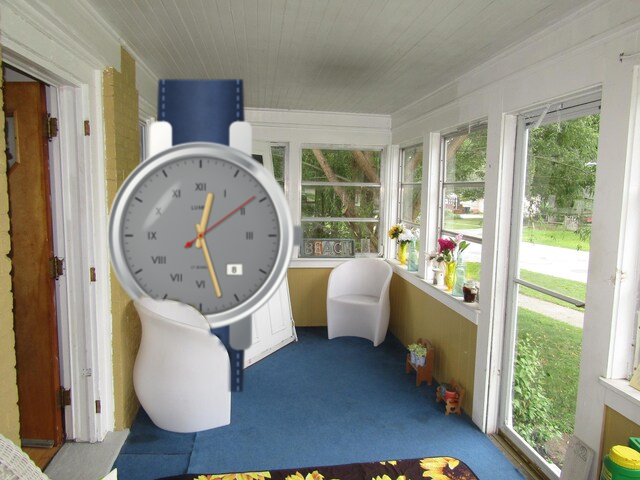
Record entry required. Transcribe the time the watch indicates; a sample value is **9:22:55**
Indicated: **12:27:09**
